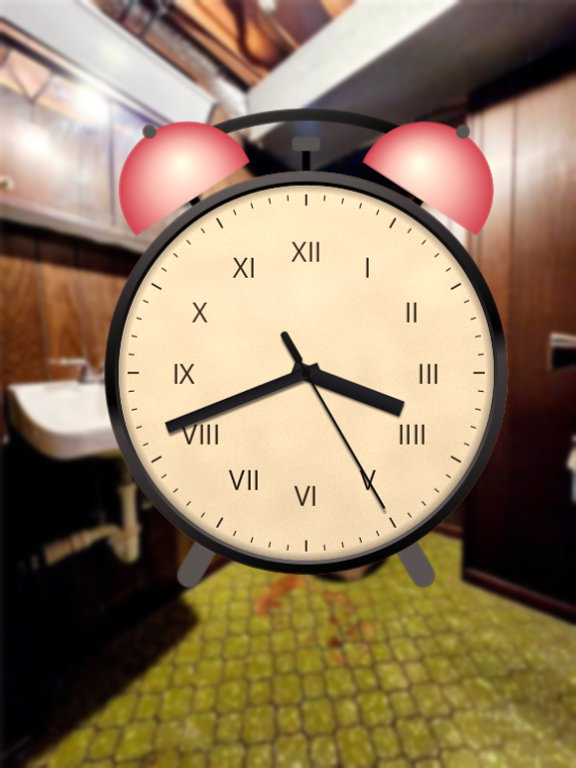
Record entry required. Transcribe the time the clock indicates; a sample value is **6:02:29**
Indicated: **3:41:25**
